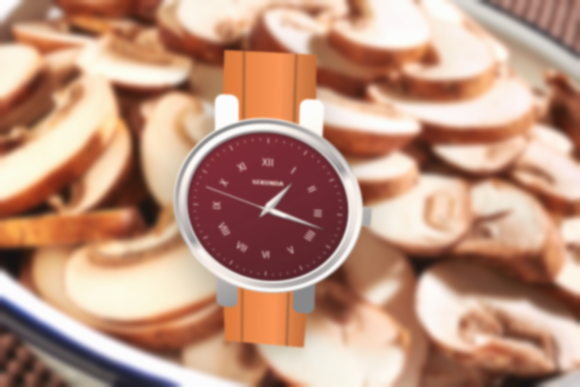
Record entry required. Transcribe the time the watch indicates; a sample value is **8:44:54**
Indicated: **1:17:48**
